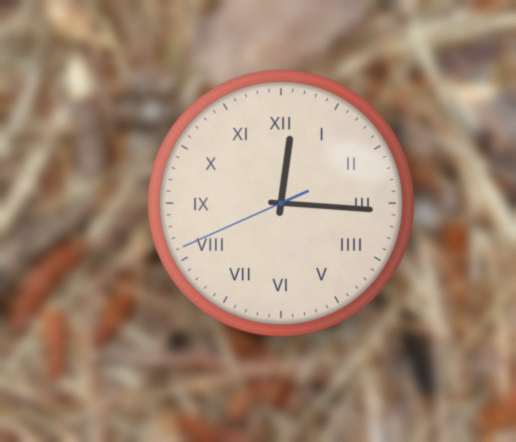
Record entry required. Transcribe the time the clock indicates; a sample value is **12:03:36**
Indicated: **12:15:41**
